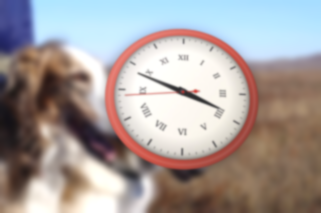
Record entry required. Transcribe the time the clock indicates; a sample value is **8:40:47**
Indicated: **3:48:44**
